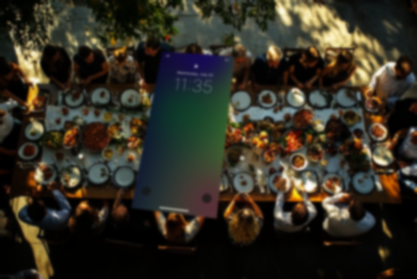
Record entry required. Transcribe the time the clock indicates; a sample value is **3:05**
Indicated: **11:35**
